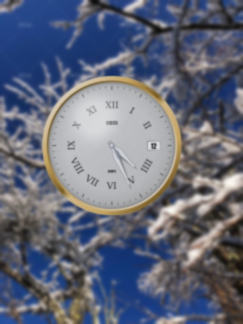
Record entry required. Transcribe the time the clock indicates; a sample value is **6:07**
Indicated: **4:26**
